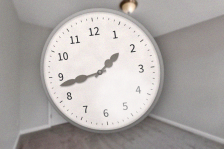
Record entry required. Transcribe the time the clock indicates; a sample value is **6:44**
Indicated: **1:43**
